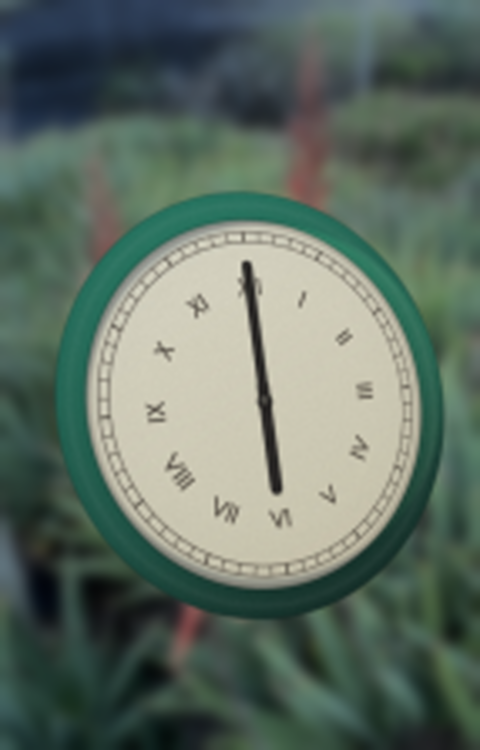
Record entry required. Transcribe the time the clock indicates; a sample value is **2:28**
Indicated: **6:00**
